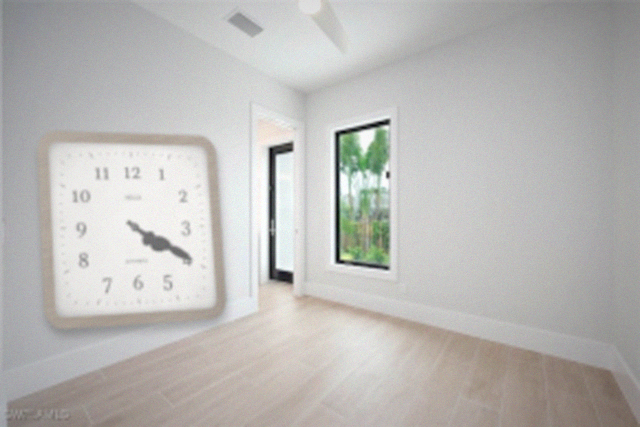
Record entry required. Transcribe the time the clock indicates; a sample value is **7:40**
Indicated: **4:20**
